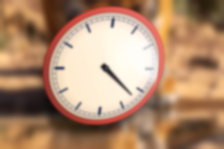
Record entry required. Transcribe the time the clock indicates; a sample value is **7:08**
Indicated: **4:22**
